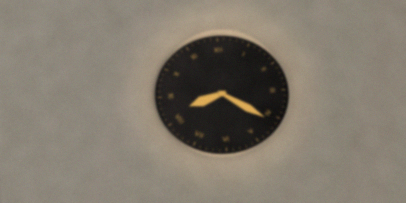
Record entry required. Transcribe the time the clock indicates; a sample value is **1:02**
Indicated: **8:21**
